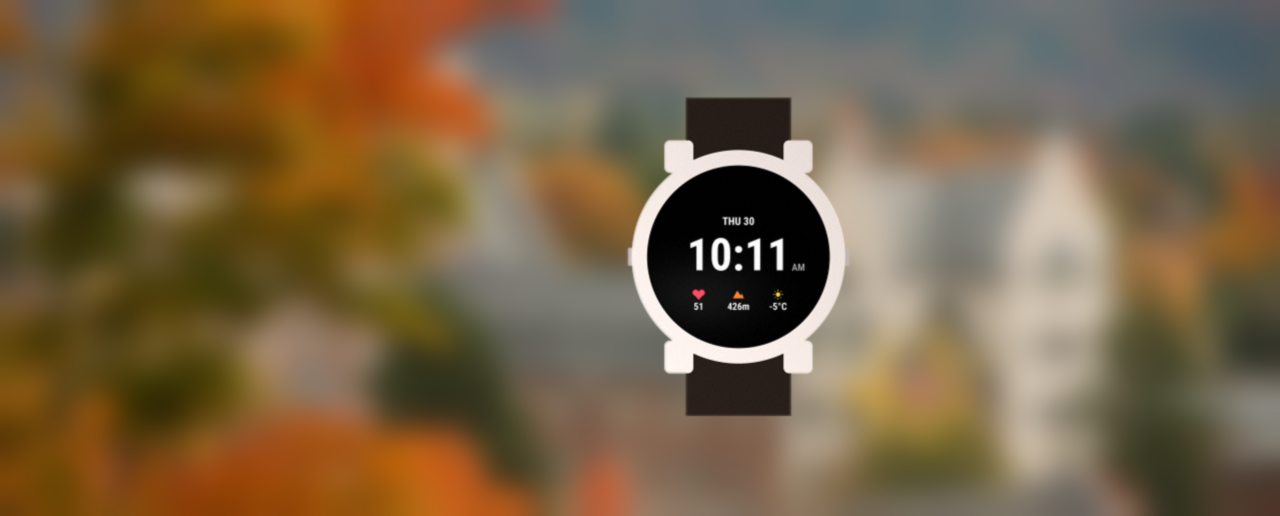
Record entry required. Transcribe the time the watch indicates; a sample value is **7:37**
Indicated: **10:11**
